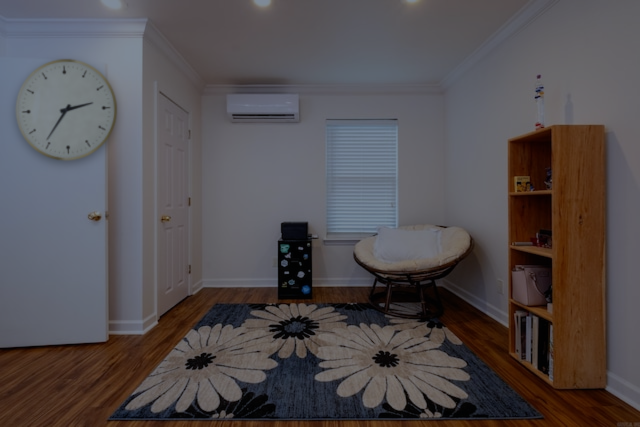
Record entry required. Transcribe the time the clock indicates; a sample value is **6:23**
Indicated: **2:36**
